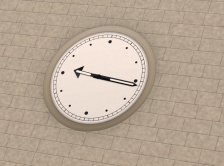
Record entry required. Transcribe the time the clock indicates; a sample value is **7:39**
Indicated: **9:16**
